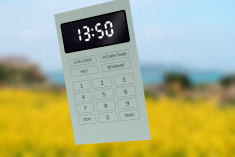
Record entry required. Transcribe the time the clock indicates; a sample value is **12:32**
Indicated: **13:50**
